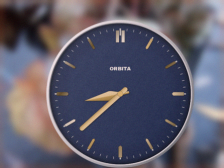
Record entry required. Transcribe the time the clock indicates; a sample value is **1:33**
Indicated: **8:38**
